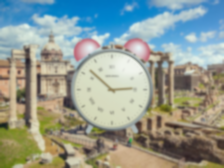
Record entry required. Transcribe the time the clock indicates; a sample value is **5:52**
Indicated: **2:52**
